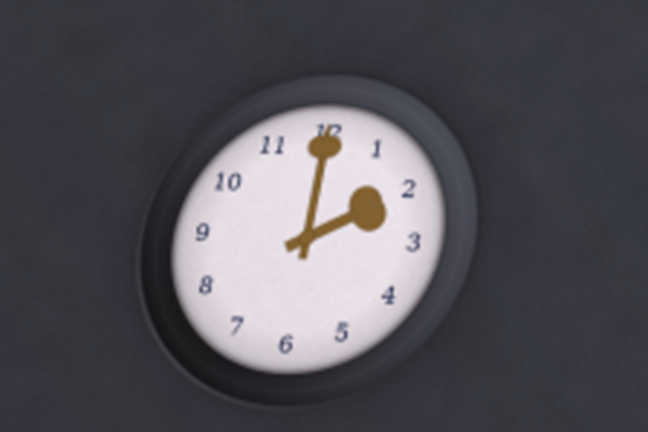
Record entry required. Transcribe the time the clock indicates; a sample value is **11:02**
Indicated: **2:00**
